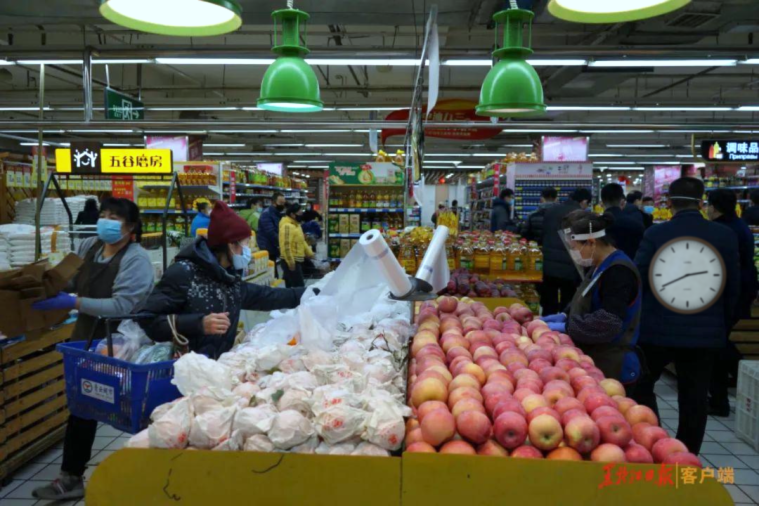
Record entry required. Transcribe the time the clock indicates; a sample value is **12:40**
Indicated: **2:41**
